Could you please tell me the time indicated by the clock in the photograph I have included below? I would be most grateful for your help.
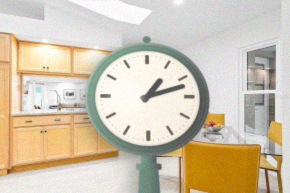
1:12
